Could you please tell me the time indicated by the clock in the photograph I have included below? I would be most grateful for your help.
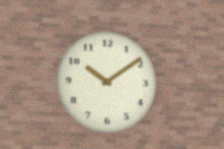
10:09
